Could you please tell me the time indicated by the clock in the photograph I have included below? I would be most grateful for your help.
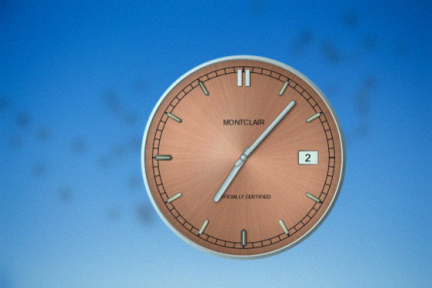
7:07
